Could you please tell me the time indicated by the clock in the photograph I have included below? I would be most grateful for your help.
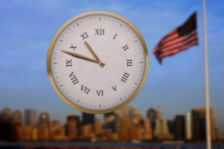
10:48
